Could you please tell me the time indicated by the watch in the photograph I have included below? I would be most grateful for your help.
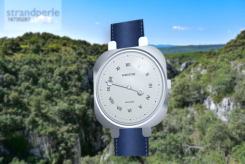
3:48
